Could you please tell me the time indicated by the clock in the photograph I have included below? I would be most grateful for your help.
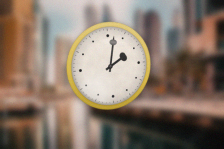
2:02
